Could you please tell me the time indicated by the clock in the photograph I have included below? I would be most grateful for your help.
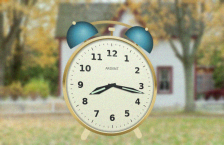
8:17
